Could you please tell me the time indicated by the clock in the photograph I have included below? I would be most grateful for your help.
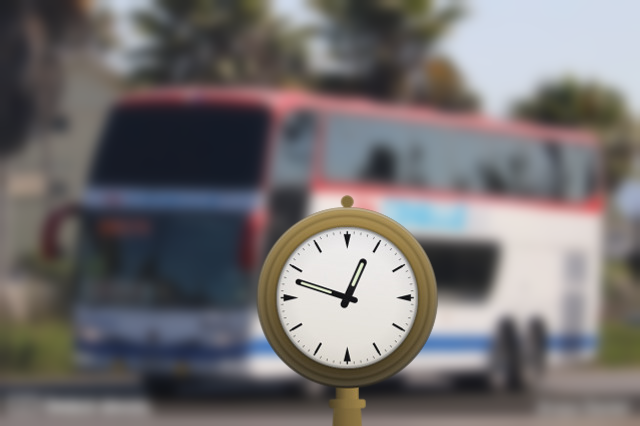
12:48
